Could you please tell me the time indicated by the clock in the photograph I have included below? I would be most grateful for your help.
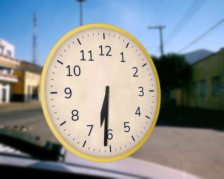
6:31
